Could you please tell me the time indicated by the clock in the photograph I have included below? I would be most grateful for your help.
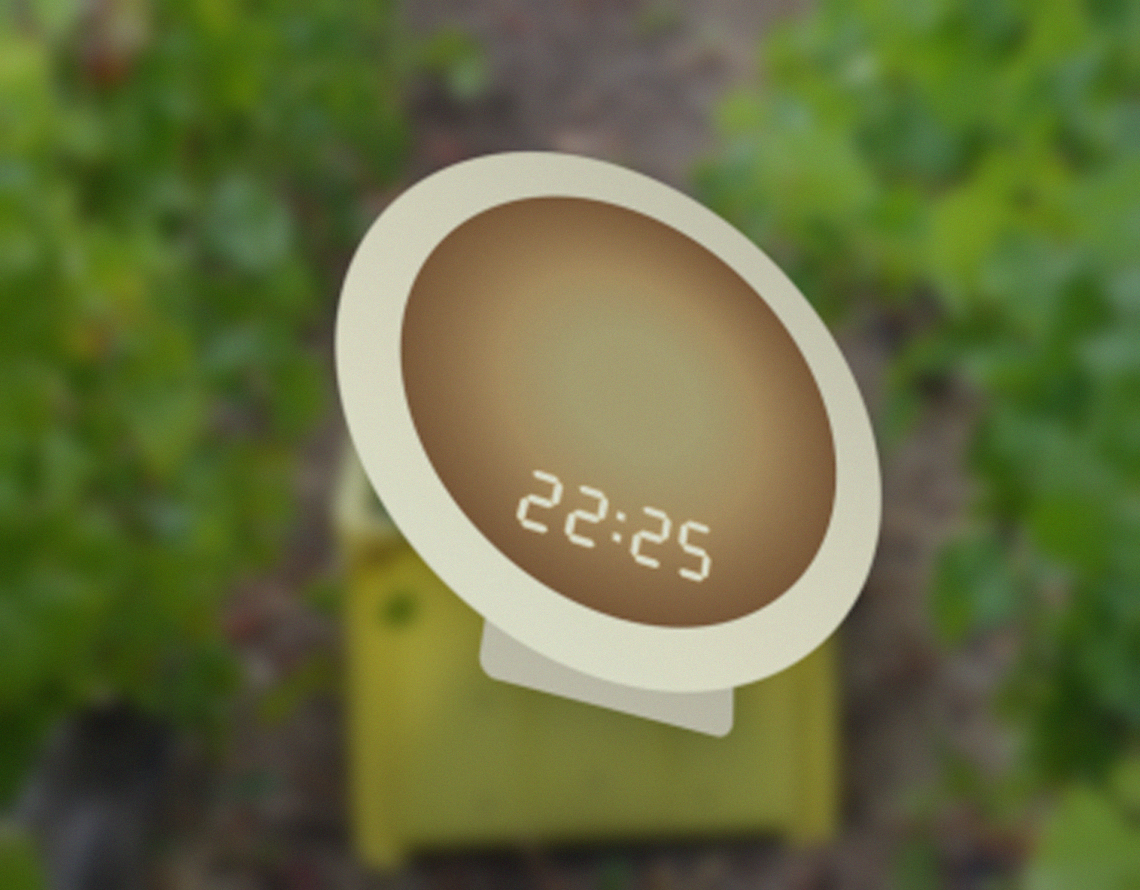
22:25
